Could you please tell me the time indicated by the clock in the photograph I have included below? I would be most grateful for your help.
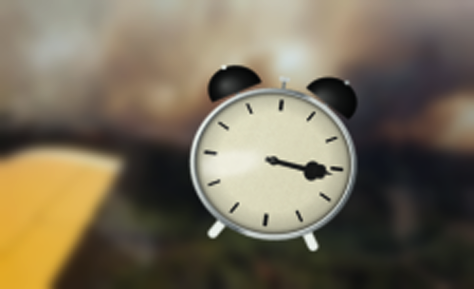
3:16
